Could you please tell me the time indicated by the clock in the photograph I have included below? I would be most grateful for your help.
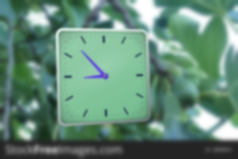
8:53
